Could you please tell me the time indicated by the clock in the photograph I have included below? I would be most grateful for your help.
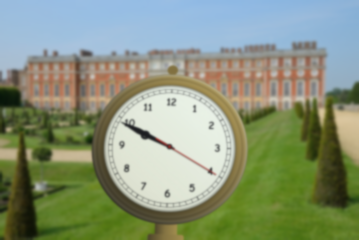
9:49:20
